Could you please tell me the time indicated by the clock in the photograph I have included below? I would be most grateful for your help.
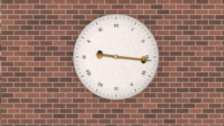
9:16
